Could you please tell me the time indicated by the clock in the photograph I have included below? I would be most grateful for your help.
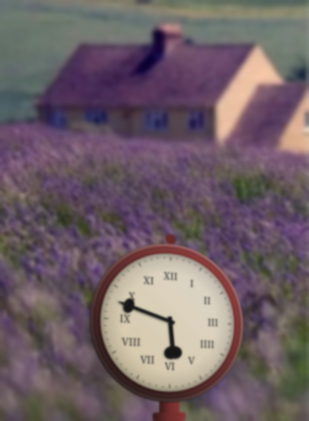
5:48
